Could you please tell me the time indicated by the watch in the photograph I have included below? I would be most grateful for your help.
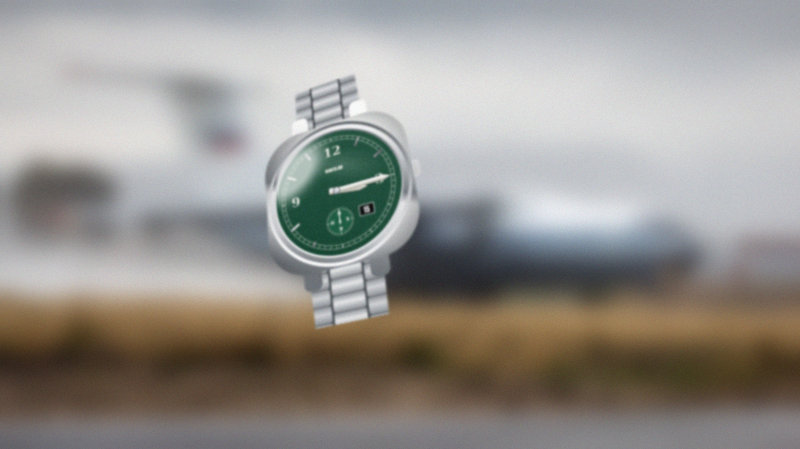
3:15
